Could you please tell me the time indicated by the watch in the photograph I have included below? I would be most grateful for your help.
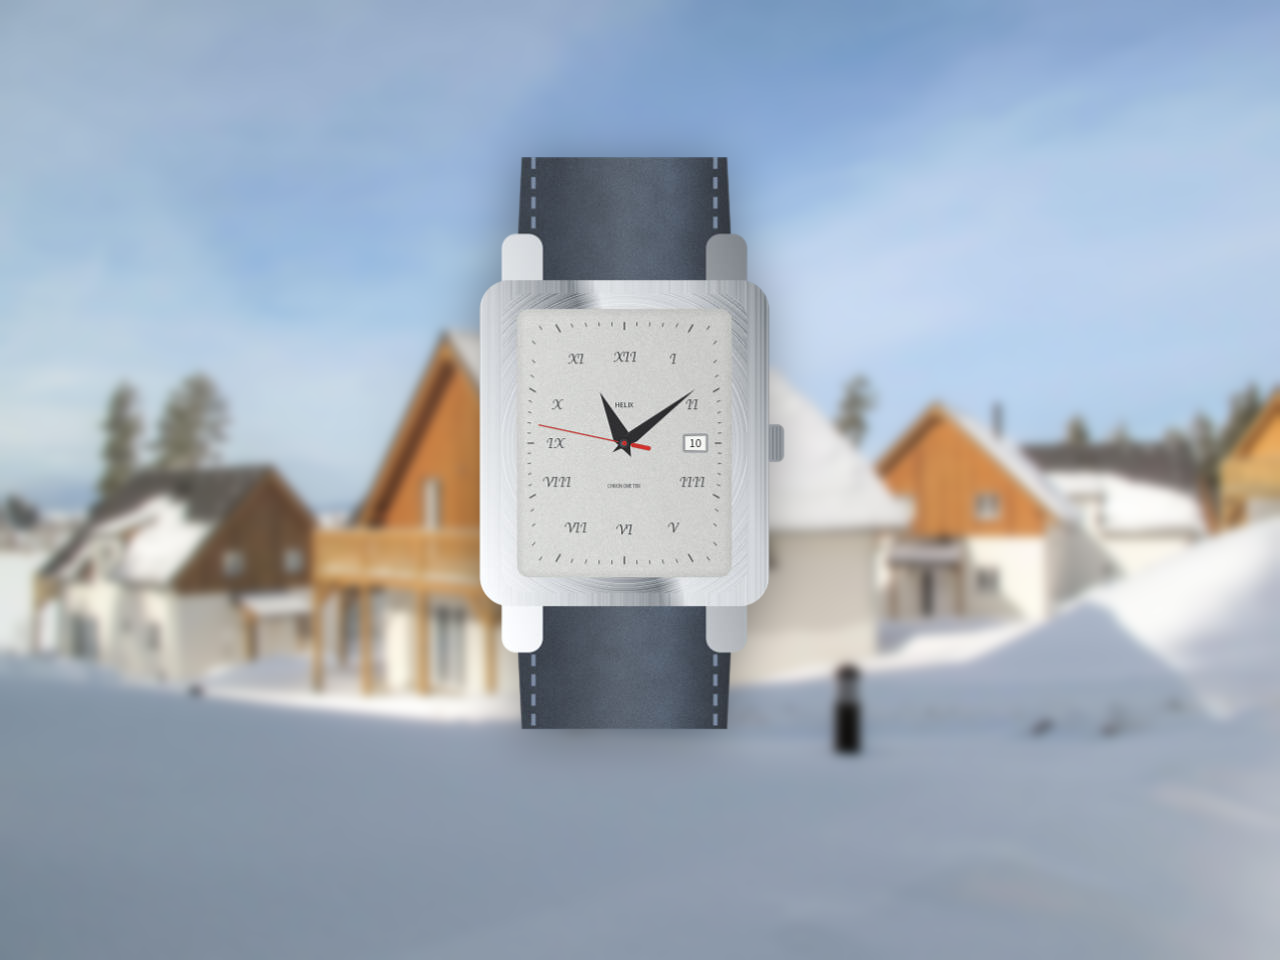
11:08:47
